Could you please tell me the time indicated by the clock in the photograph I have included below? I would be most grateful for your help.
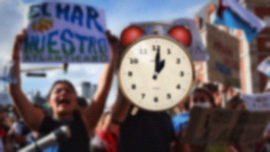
1:01
